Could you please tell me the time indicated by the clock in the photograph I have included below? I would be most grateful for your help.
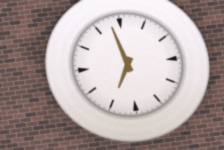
6:58
